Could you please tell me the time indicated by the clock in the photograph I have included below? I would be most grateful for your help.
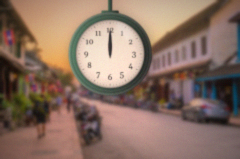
12:00
